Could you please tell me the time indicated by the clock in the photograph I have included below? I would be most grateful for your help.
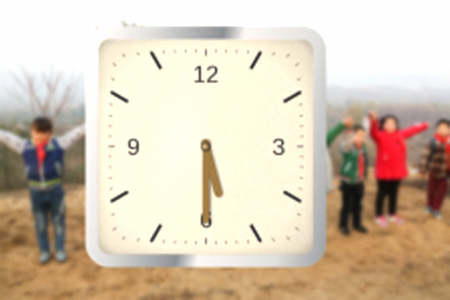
5:30
